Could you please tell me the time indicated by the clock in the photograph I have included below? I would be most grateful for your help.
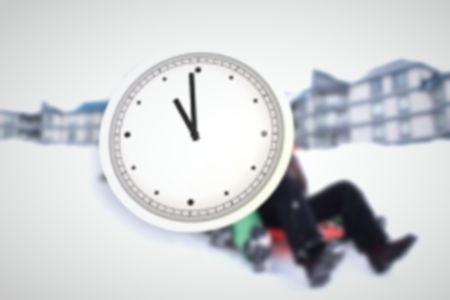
10:59
